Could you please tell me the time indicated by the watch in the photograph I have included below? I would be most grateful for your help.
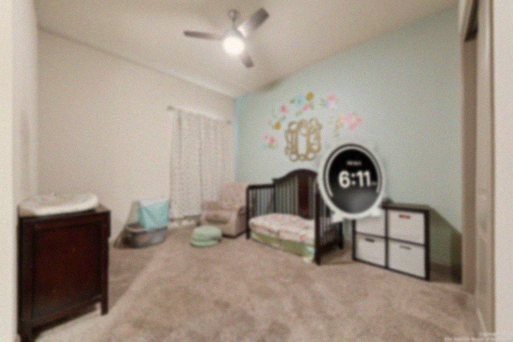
6:11
